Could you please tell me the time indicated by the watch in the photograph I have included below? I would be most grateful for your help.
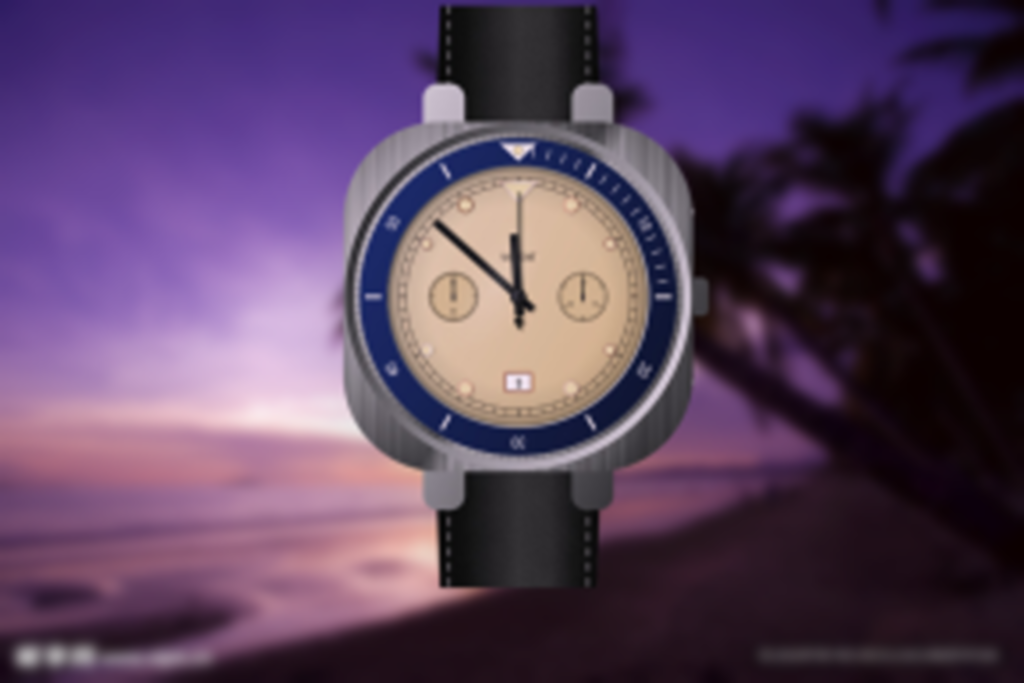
11:52
